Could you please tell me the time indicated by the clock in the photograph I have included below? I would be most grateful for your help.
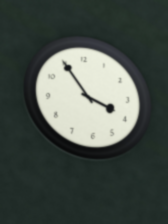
3:55
